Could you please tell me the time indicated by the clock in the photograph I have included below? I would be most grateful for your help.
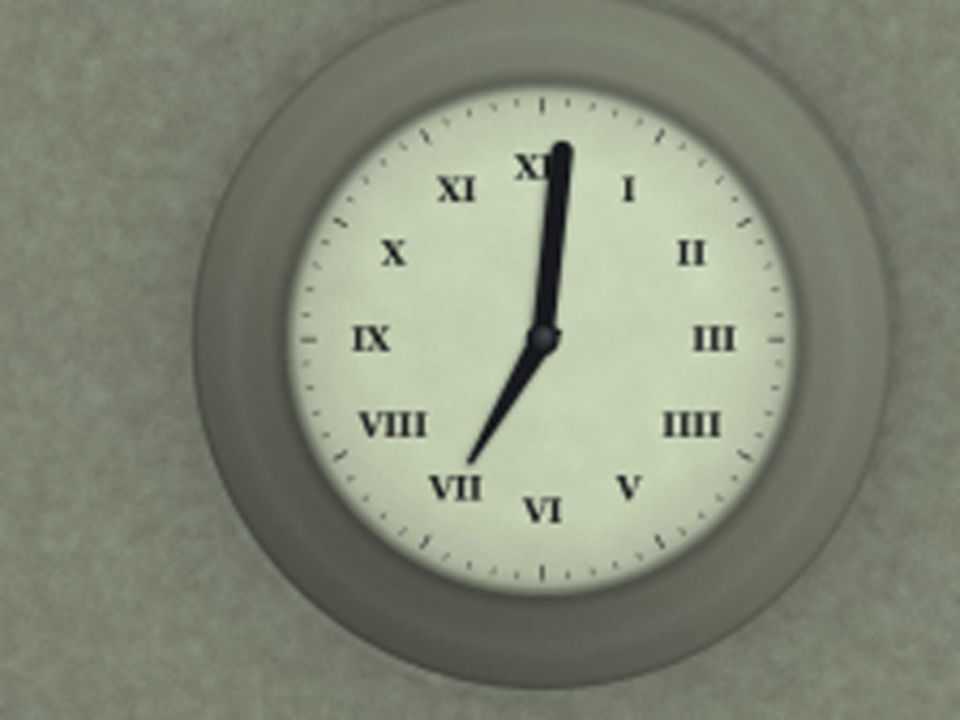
7:01
